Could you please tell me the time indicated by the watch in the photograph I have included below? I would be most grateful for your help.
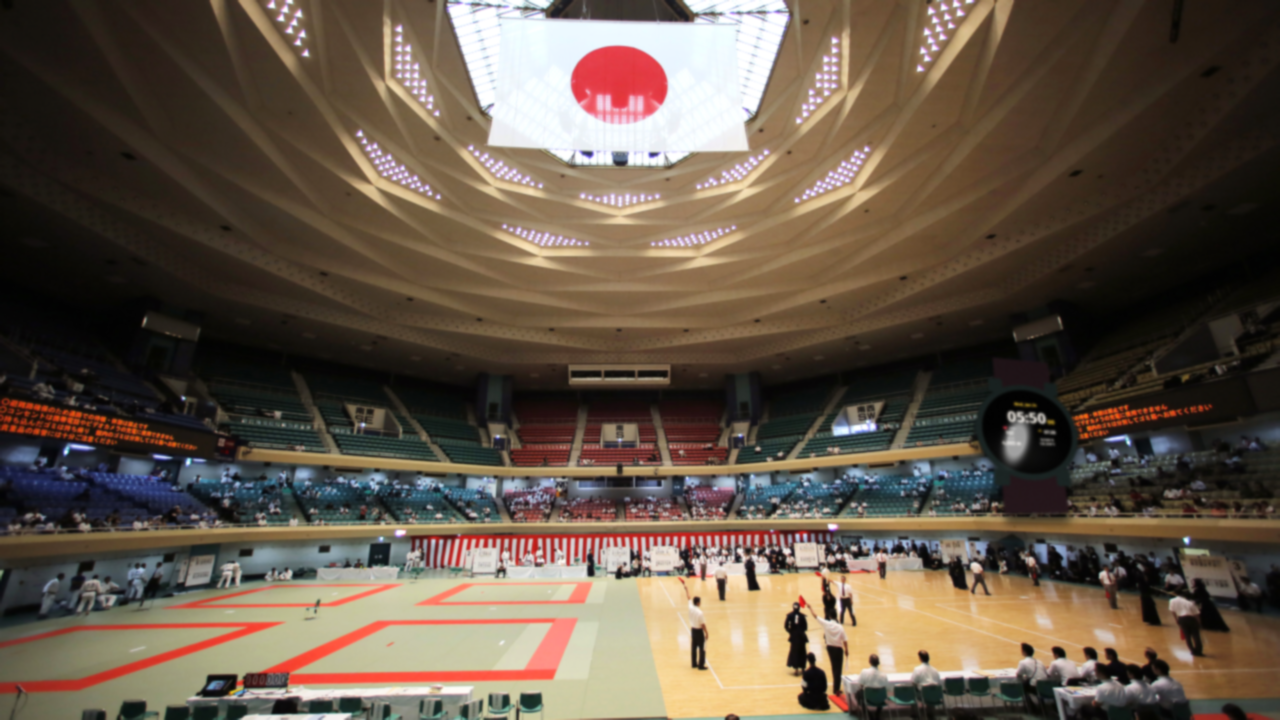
5:50
